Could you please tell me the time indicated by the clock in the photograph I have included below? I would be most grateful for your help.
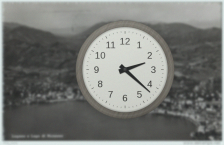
2:22
